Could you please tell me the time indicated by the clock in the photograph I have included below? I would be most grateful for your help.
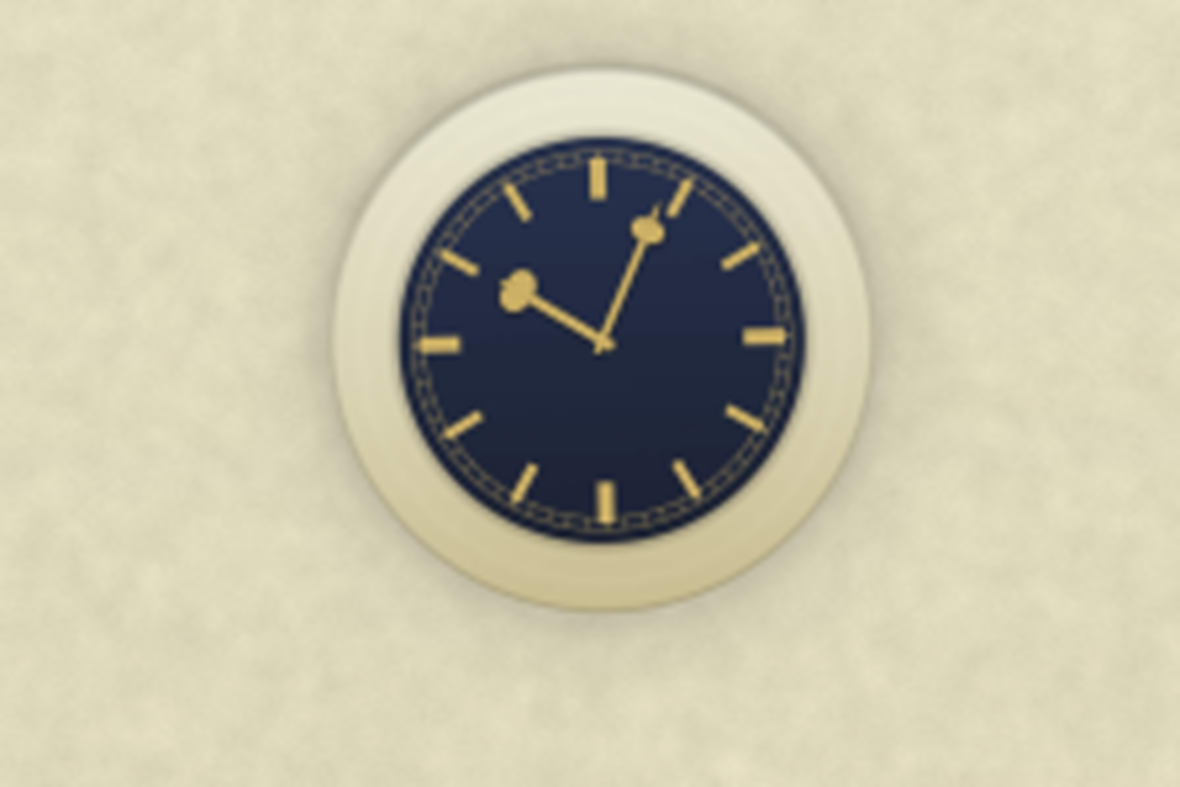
10:04
